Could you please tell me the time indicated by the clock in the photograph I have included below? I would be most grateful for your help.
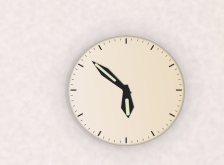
5:52
